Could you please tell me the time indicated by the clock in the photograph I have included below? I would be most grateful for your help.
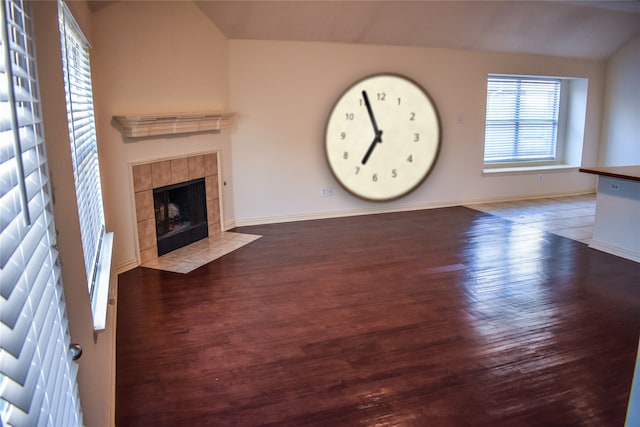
6:56
